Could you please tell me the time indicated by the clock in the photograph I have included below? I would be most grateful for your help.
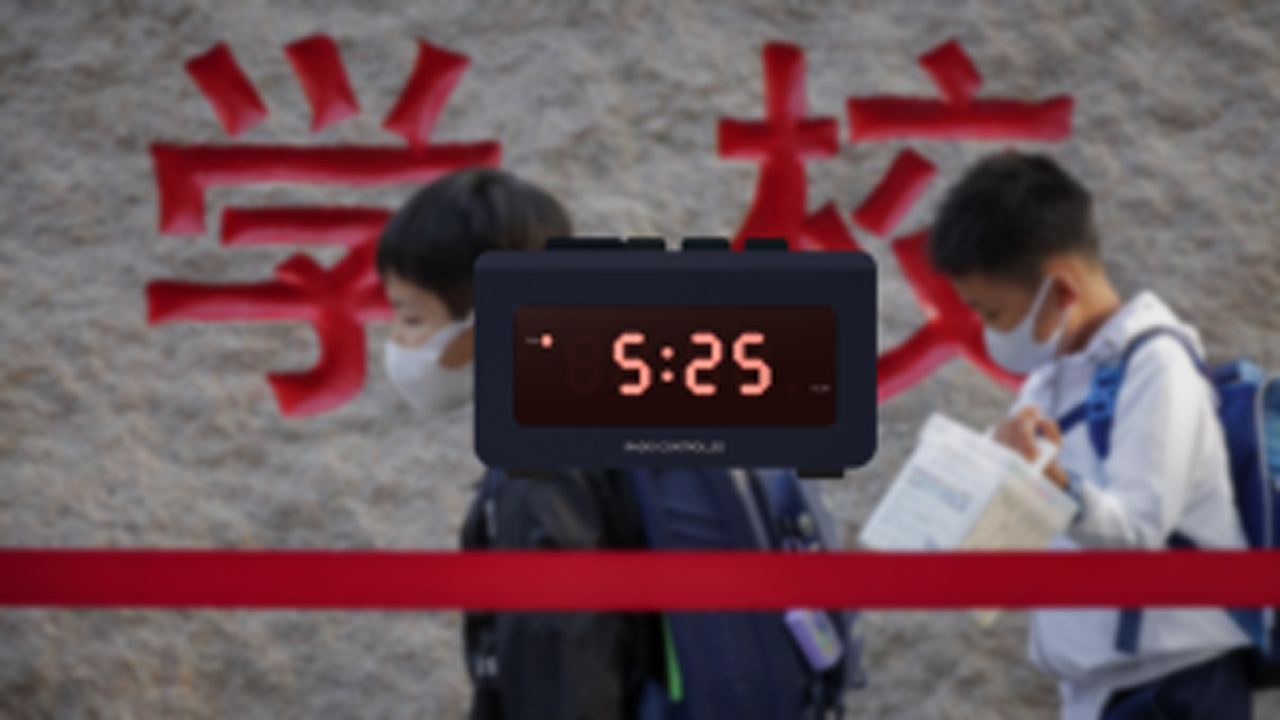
5:25
